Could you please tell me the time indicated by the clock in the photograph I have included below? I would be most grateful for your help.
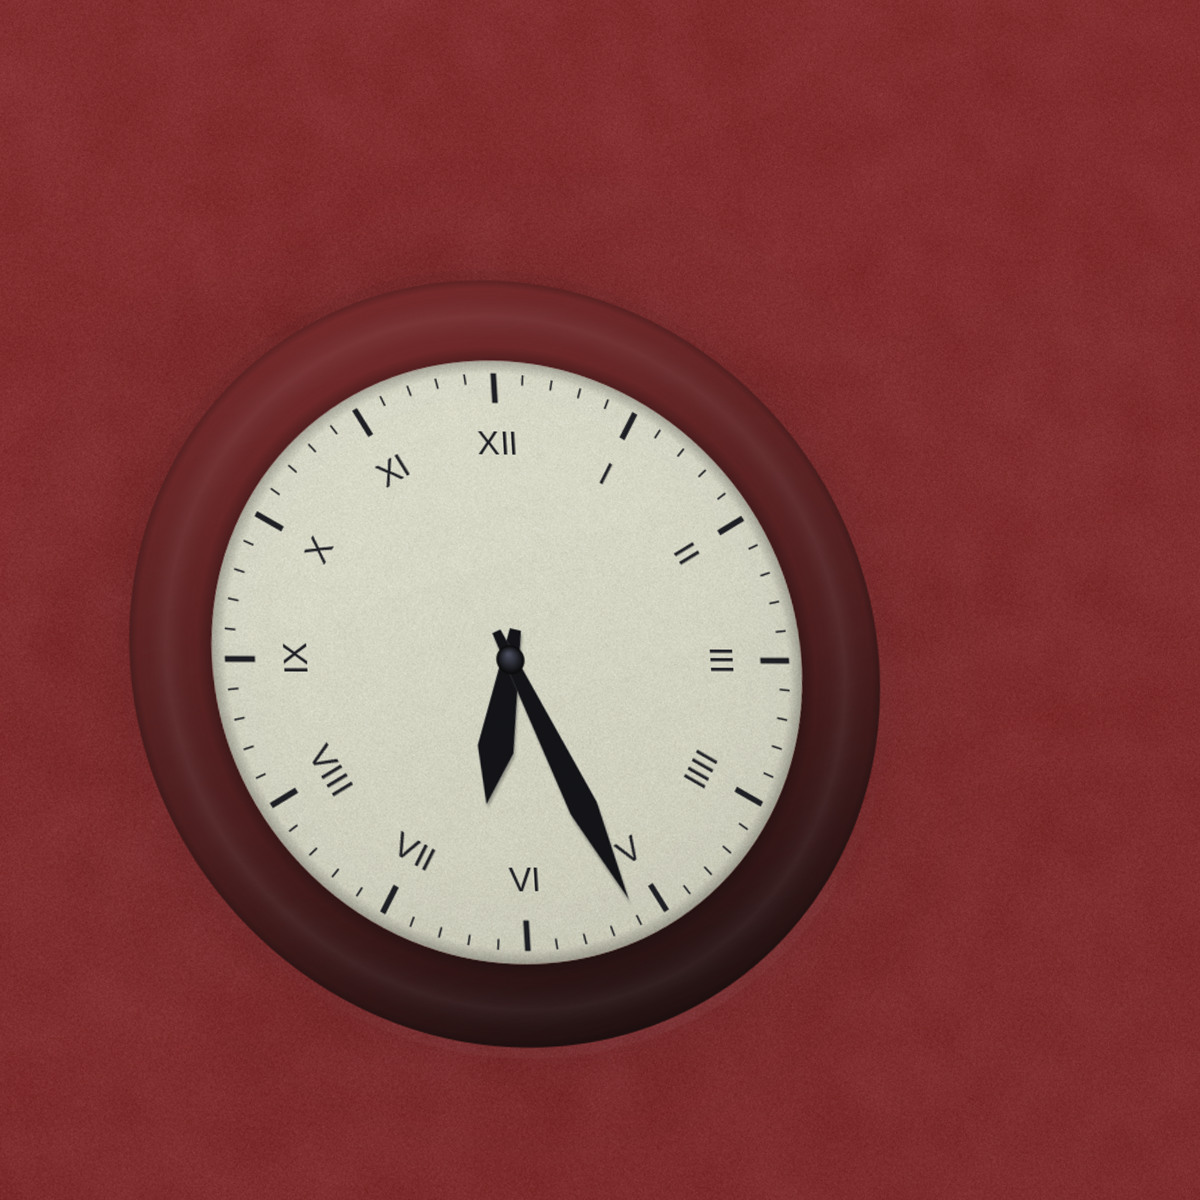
6:26
